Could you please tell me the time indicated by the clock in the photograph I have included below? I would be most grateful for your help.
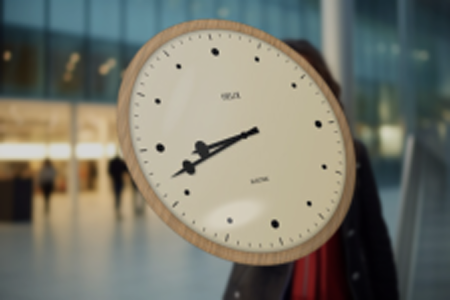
8:42
